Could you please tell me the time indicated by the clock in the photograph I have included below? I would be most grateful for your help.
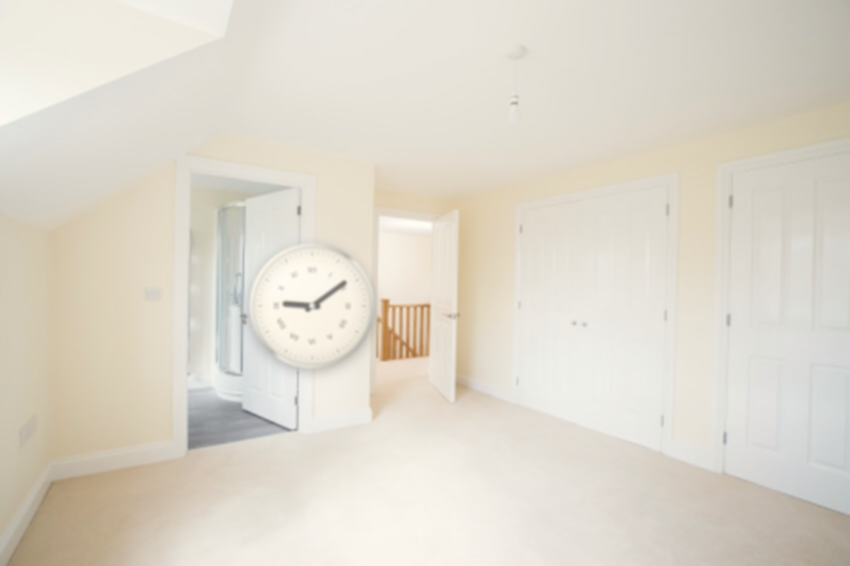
9:09
